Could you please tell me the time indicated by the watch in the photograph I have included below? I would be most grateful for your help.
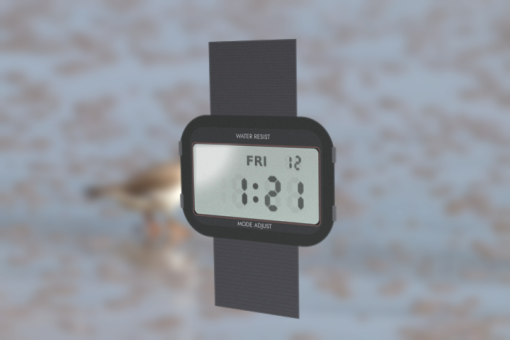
1:21
